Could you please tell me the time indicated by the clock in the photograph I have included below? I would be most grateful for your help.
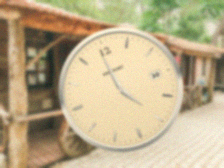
4:59
